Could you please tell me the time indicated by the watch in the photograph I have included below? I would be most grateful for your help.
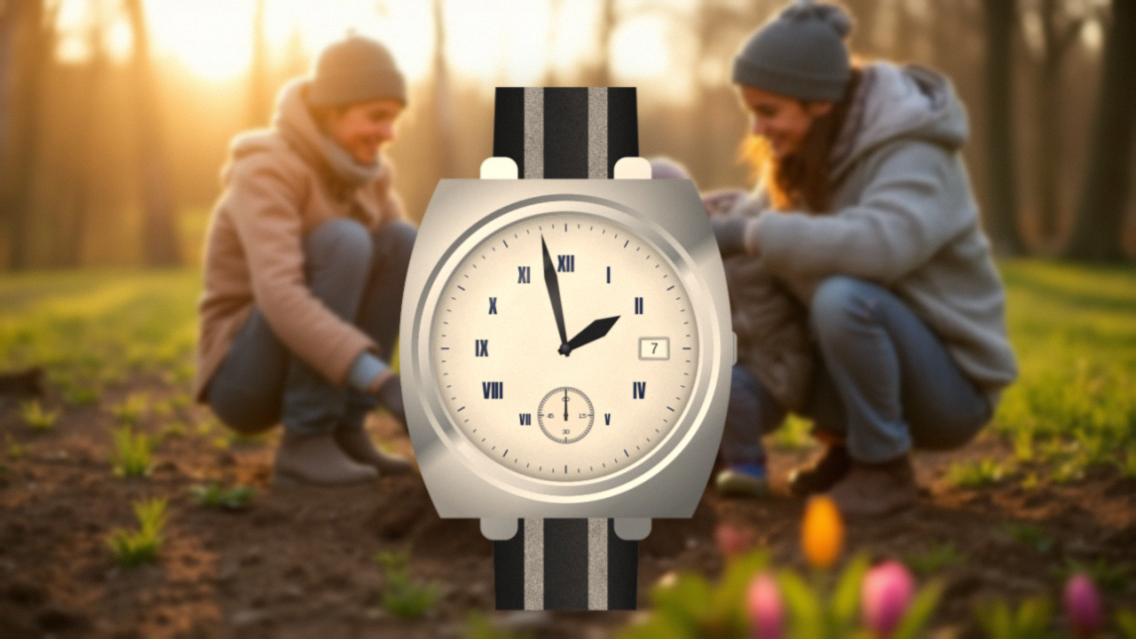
1:58
